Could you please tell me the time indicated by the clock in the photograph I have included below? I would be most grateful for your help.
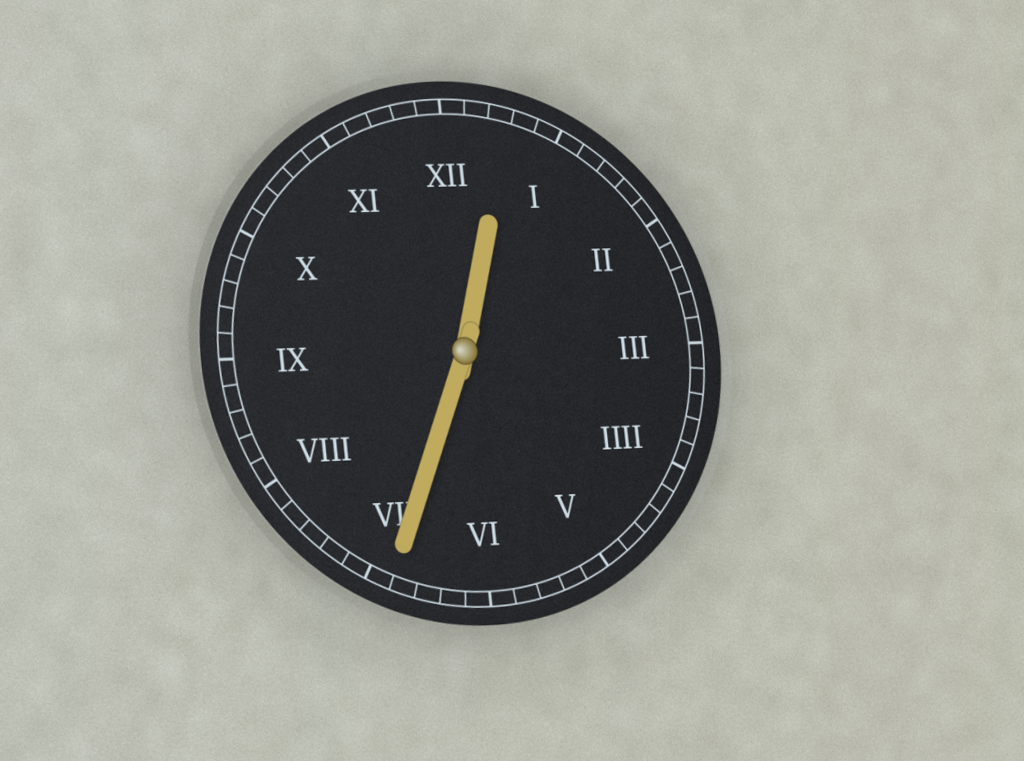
12:34
